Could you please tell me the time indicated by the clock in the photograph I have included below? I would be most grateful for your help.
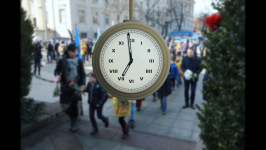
6:59
